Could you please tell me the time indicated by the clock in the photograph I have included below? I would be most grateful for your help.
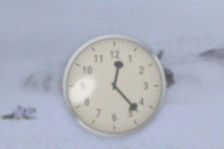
12:23
